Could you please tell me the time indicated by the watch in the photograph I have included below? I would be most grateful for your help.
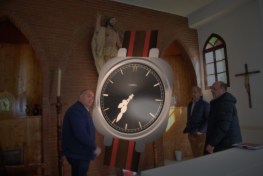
7:34
